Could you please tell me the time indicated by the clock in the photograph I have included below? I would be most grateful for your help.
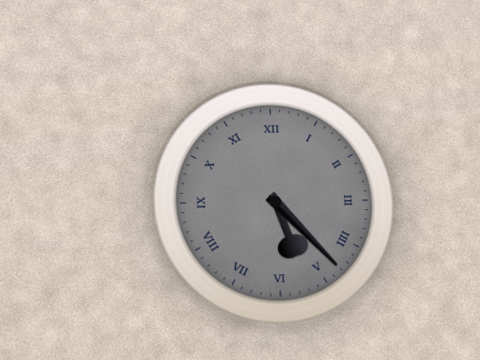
5:23
